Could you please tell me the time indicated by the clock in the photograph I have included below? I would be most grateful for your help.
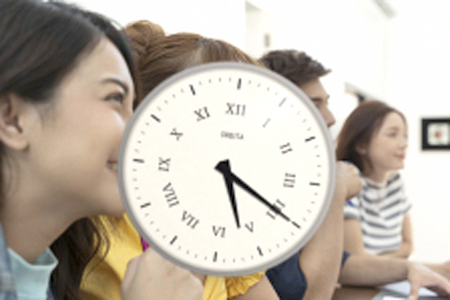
5:20
